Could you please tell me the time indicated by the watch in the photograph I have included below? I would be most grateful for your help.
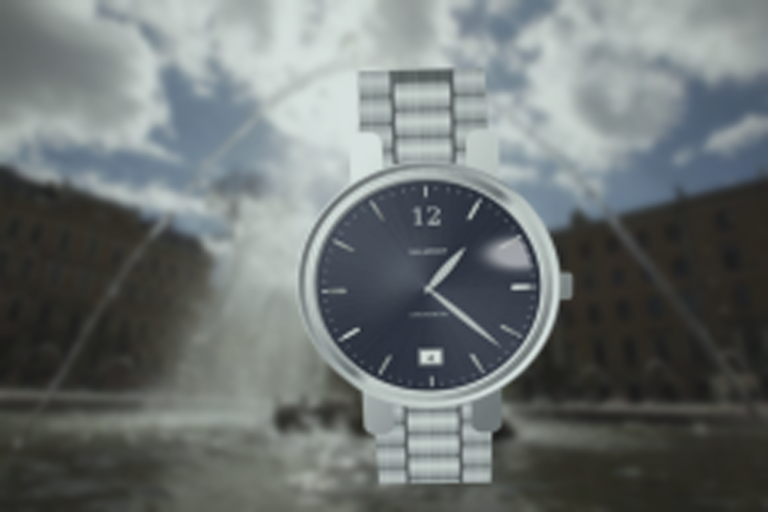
1:22
